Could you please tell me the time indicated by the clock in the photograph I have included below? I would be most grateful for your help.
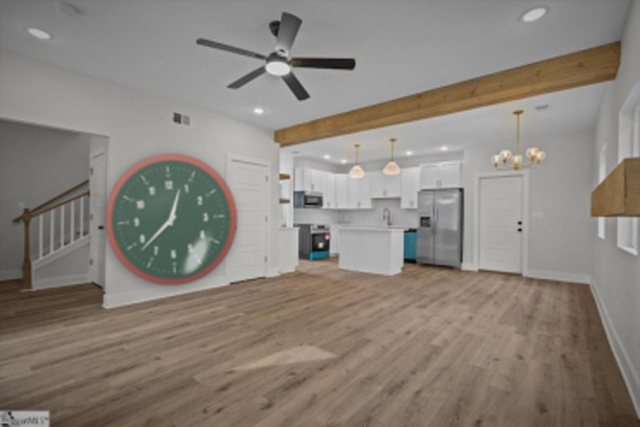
12:38
